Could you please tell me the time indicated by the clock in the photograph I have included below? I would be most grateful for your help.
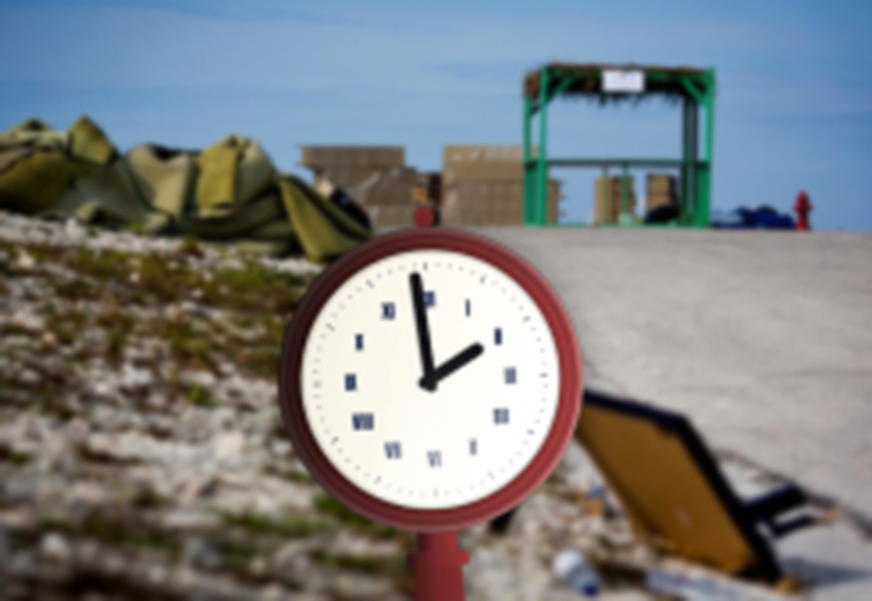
1:59
